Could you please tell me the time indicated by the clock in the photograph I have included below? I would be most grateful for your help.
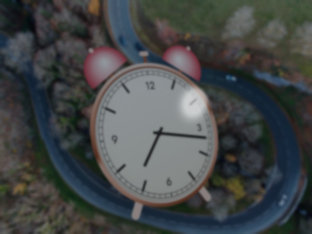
7:17
